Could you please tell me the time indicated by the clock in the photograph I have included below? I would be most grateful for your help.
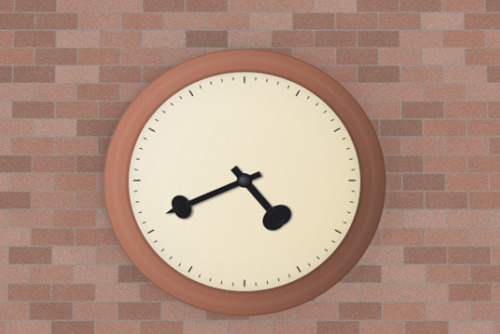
4:41
